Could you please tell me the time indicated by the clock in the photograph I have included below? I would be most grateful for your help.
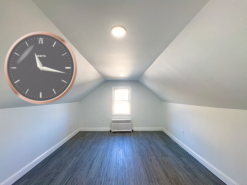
11:17
